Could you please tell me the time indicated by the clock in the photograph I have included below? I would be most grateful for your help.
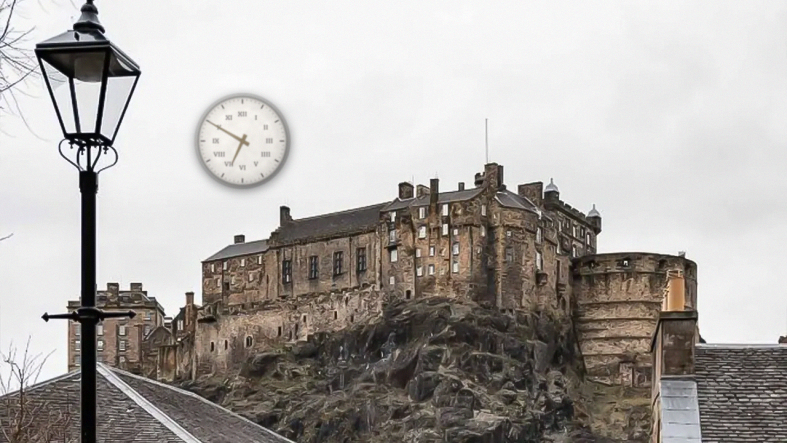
6:50
